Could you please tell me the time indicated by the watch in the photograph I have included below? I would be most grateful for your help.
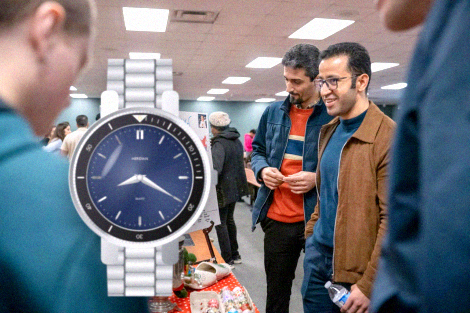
8:20
